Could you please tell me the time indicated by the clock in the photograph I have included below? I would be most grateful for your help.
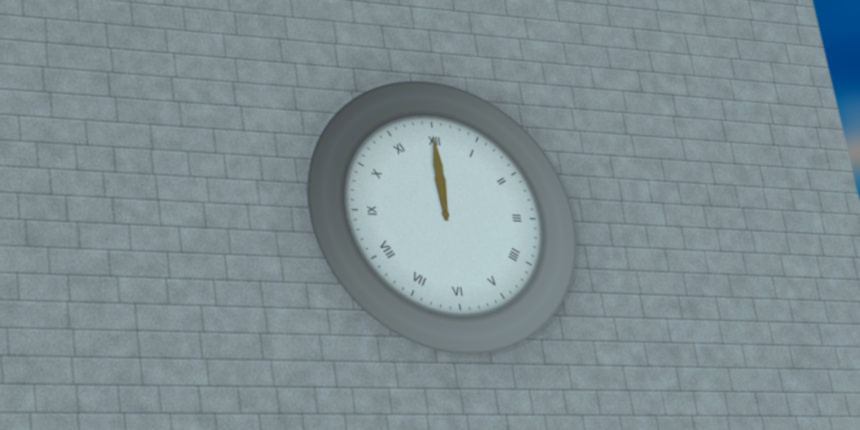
12:00
